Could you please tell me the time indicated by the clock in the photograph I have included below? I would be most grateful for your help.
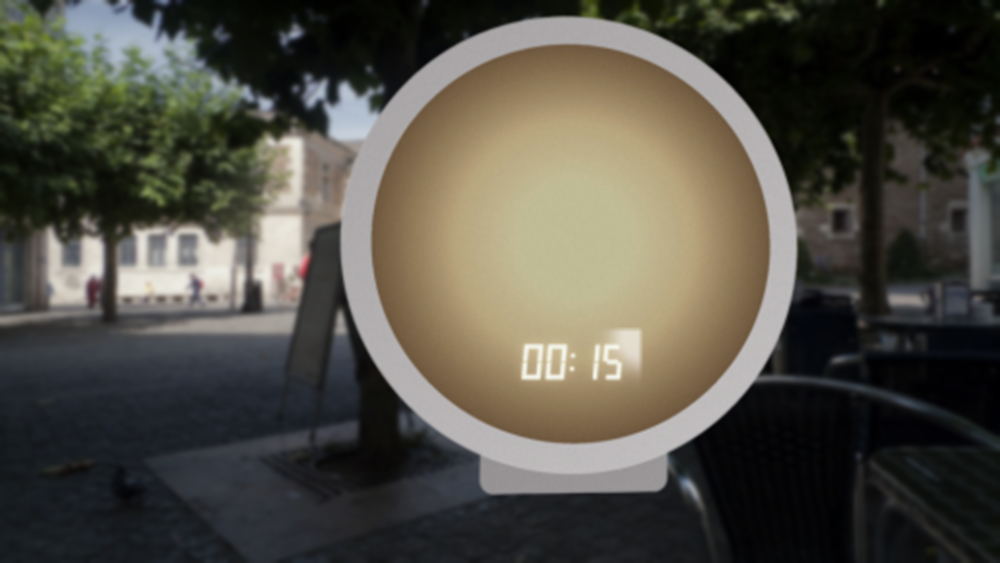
0:15
